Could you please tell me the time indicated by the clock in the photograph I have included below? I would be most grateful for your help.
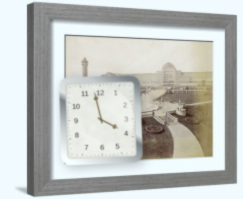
3:58
